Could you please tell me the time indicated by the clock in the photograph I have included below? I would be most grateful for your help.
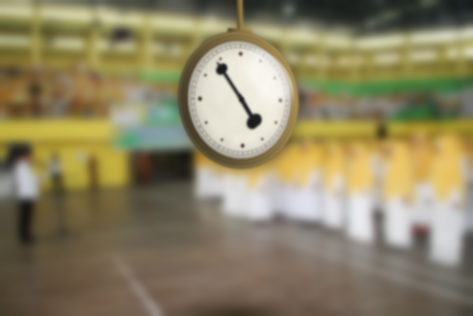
4:54
